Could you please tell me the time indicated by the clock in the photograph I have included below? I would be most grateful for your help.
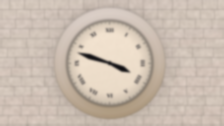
3:48
